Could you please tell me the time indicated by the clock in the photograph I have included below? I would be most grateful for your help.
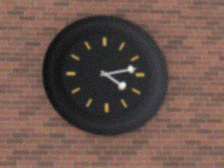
4:13
